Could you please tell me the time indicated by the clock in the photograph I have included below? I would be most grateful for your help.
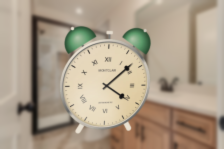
4:08
